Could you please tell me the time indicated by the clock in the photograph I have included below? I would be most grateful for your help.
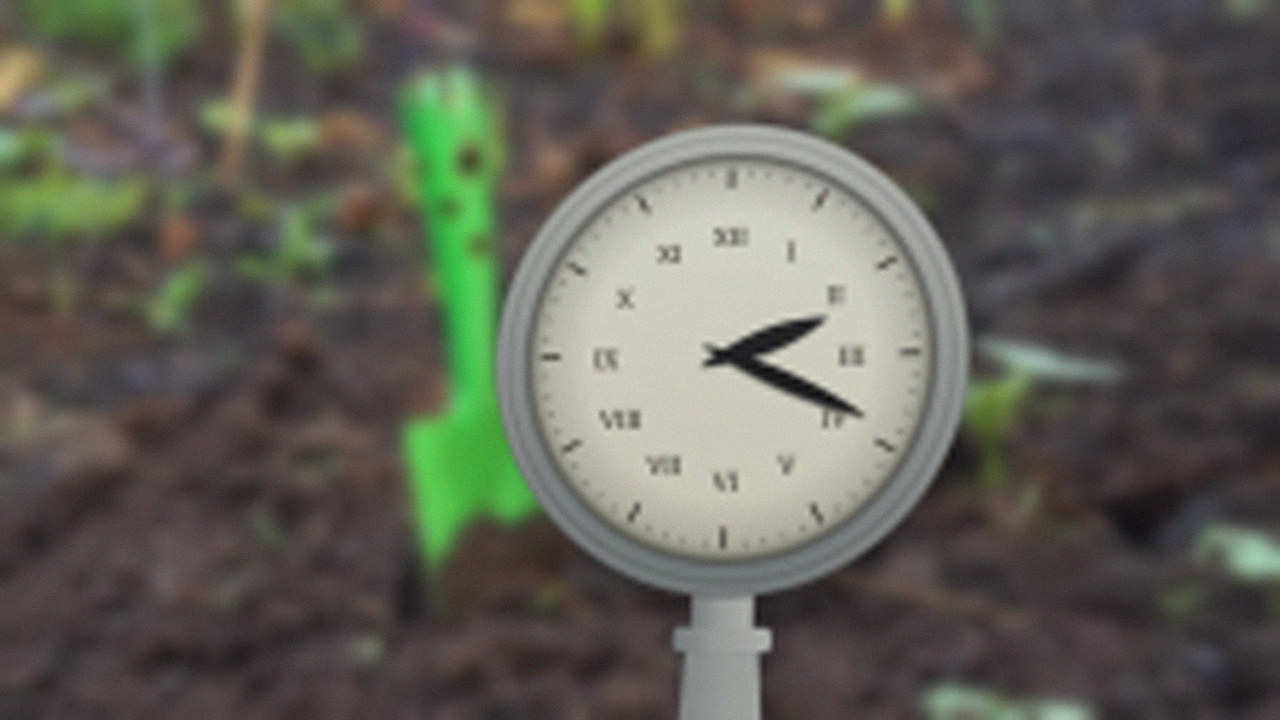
2:19
